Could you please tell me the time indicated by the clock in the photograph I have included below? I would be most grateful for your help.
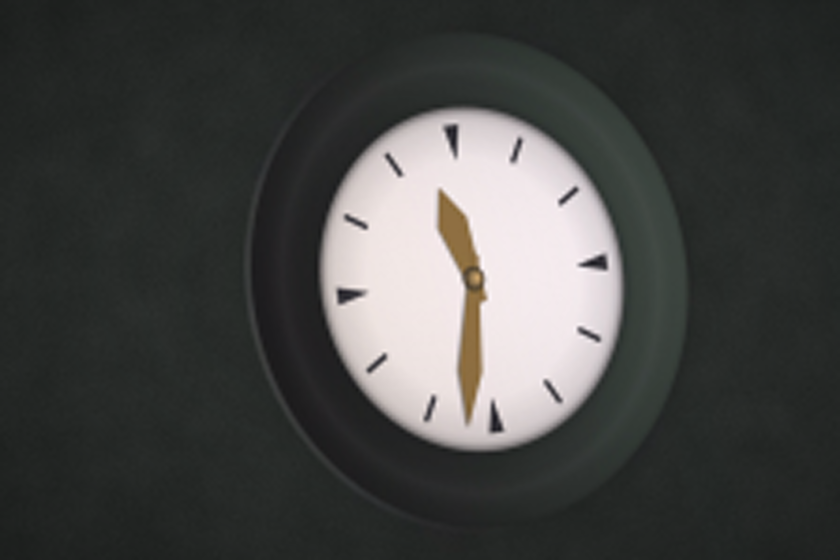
11:32
